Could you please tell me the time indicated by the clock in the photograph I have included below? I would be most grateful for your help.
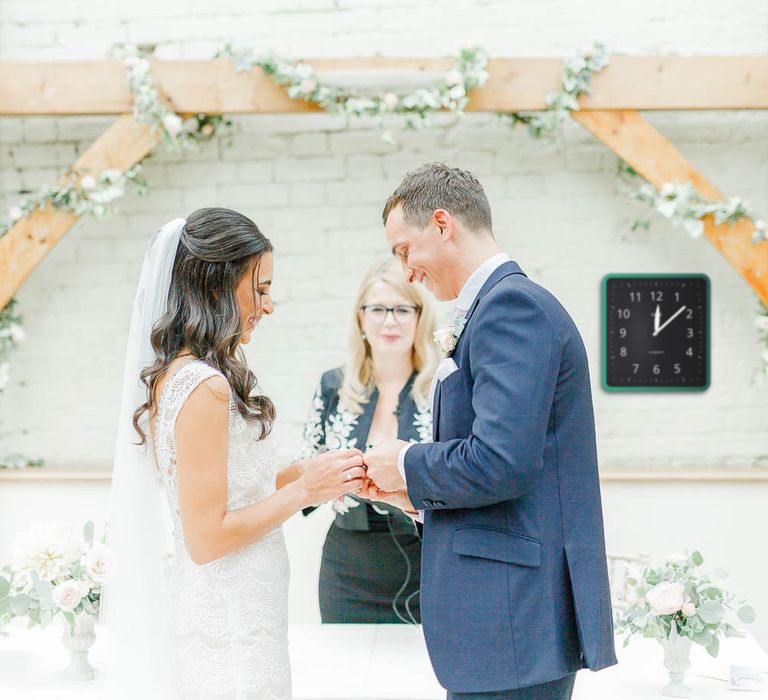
12:08
